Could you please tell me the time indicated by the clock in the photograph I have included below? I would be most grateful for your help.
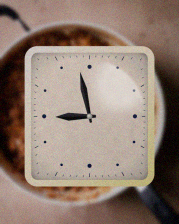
8:58
